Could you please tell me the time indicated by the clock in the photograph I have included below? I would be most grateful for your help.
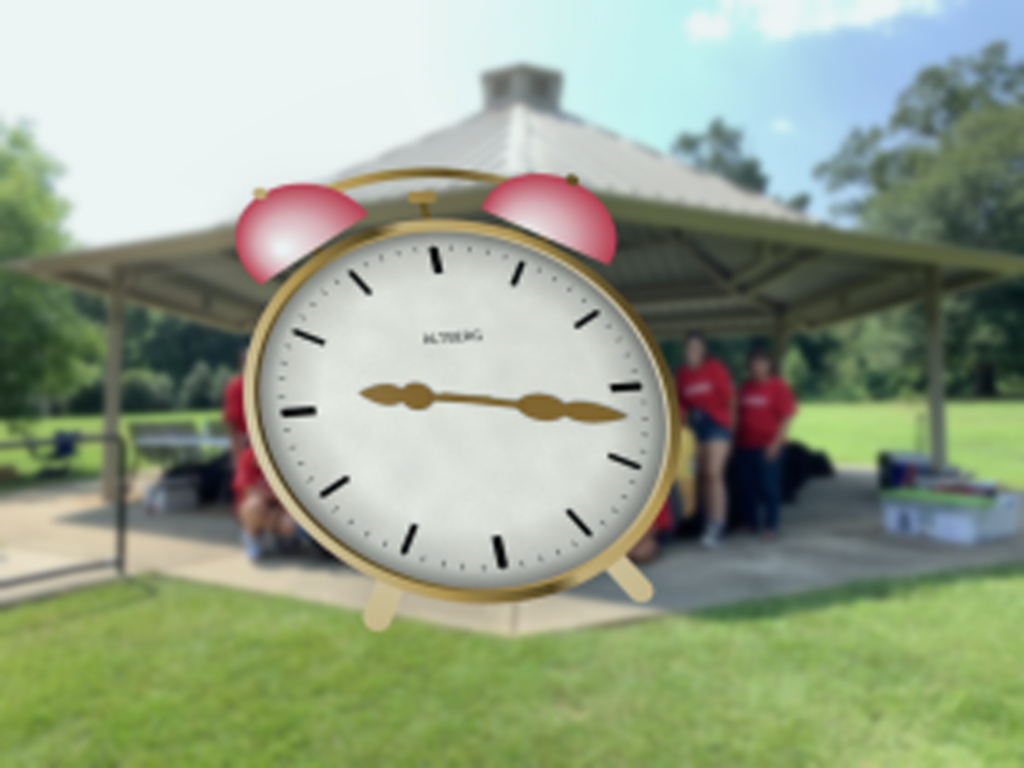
9:17
